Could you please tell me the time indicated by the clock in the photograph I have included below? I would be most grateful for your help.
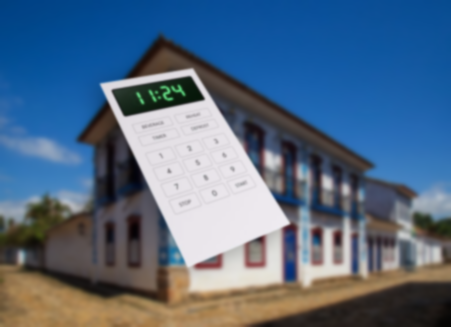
11:24
